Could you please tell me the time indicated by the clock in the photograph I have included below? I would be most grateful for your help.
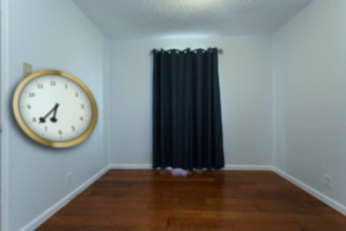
6:38
